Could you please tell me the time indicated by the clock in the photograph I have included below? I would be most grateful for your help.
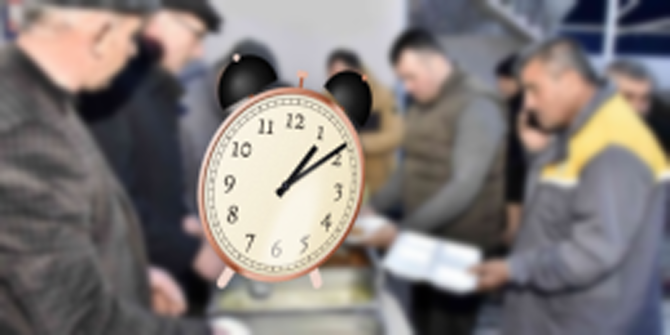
1:09
